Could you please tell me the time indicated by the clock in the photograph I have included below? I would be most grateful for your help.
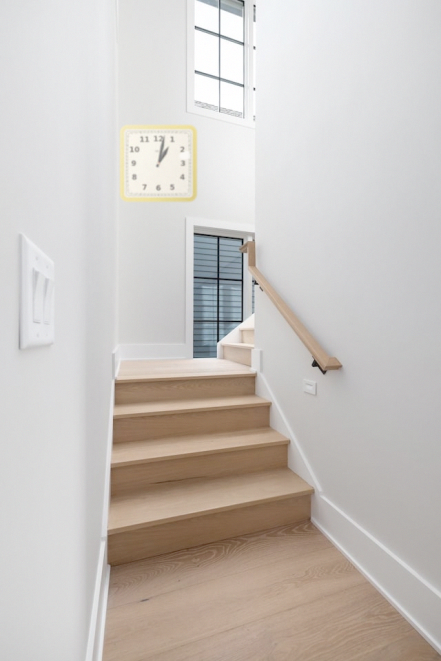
1:02
